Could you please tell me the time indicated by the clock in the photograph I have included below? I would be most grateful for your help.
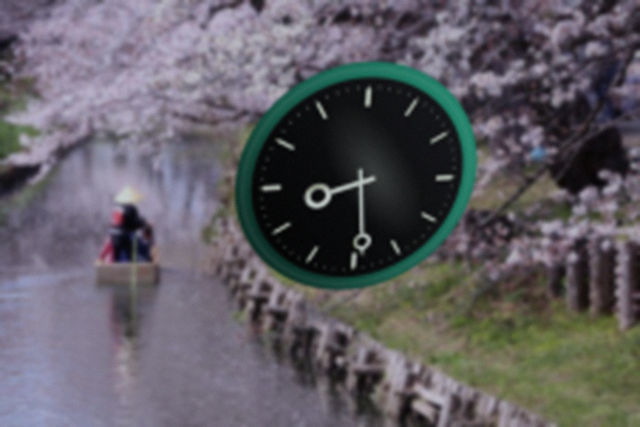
8:29
